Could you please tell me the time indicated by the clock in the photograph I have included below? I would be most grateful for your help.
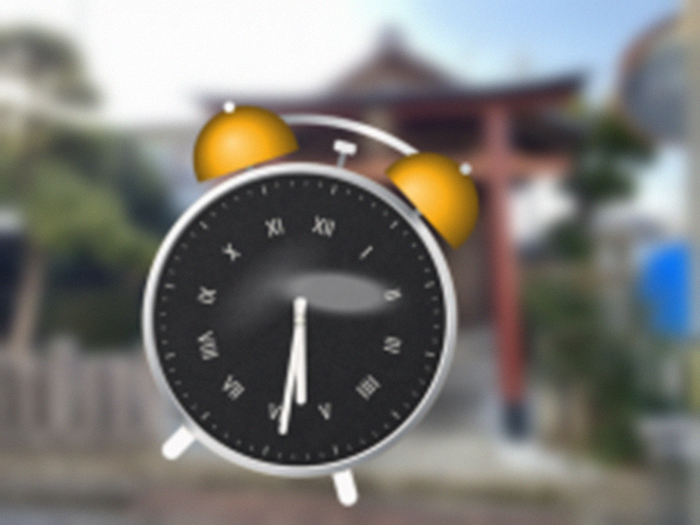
5:29
